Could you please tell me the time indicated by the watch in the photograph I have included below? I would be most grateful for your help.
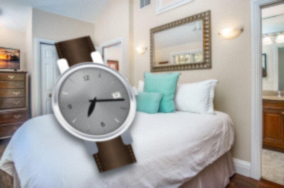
7:17
